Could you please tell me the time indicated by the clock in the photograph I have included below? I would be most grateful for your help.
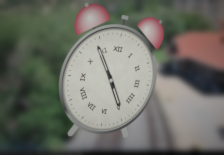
4:54
